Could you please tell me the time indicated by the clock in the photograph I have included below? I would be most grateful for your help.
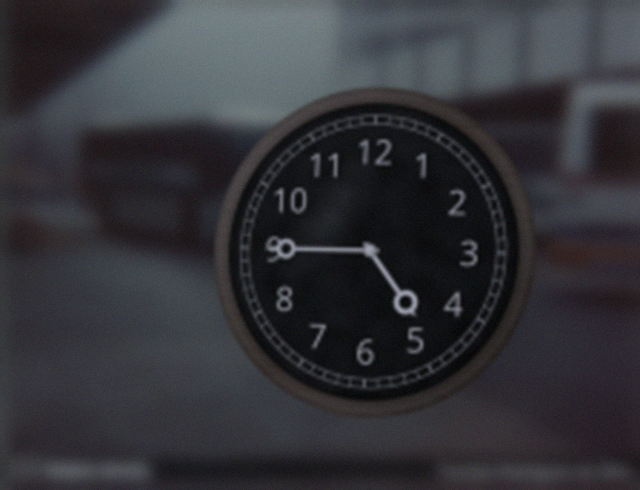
4:45
